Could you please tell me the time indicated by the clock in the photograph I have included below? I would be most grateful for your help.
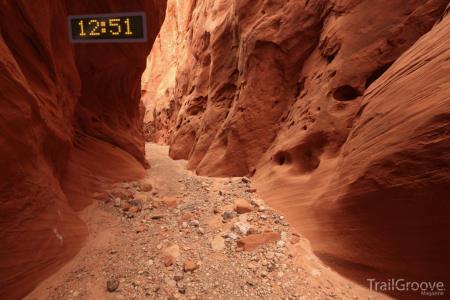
12:51
